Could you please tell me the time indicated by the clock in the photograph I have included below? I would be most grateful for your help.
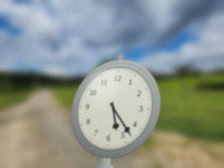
5:23
